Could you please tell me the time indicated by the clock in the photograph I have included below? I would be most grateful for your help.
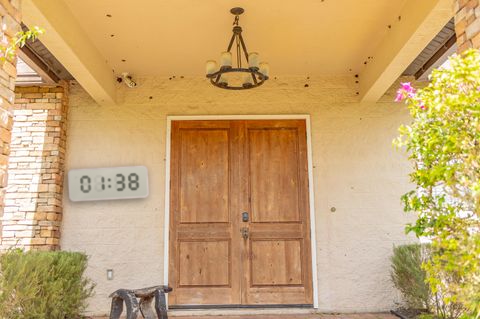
1:38
